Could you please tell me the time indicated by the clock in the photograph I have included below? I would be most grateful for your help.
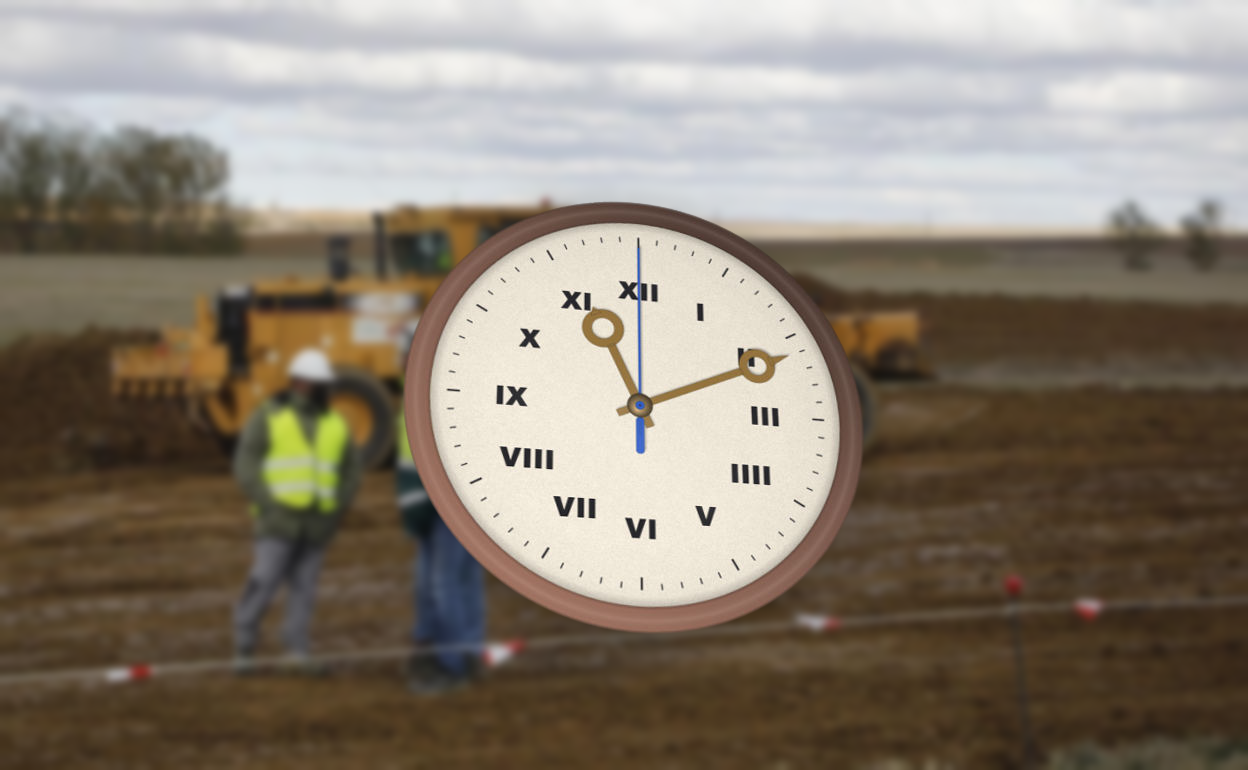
11:11:00
